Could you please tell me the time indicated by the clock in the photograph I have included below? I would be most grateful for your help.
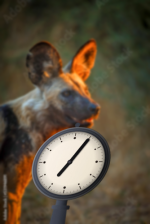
7:05
